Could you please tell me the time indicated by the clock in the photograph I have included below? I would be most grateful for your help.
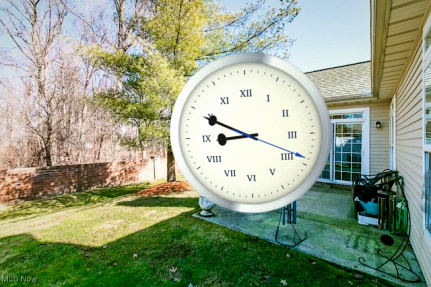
8:49:19
